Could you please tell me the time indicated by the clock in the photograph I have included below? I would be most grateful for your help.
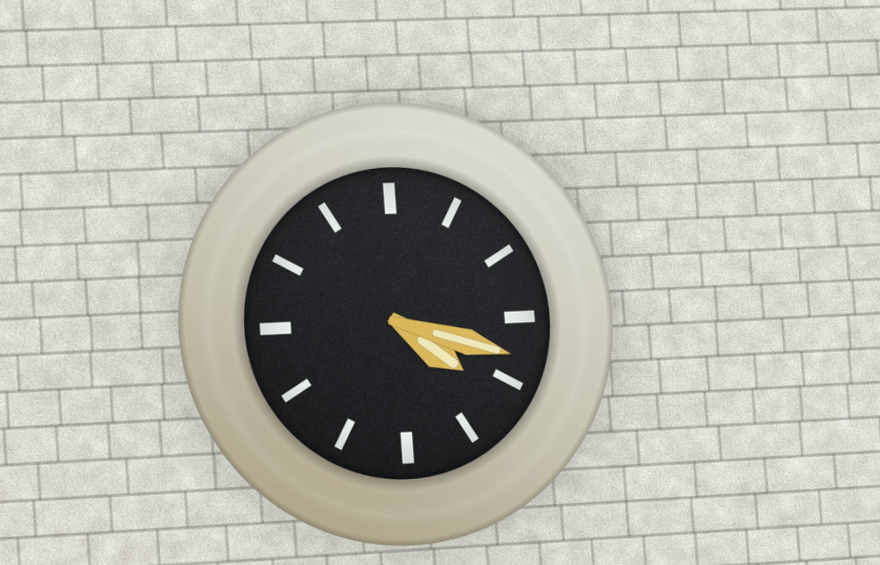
4:18
